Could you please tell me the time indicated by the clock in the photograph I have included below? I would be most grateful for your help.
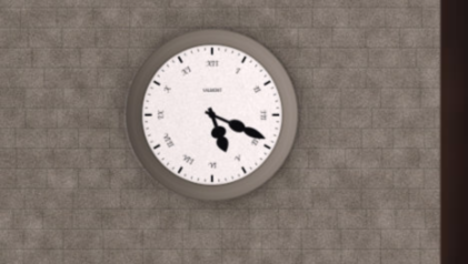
5:19
